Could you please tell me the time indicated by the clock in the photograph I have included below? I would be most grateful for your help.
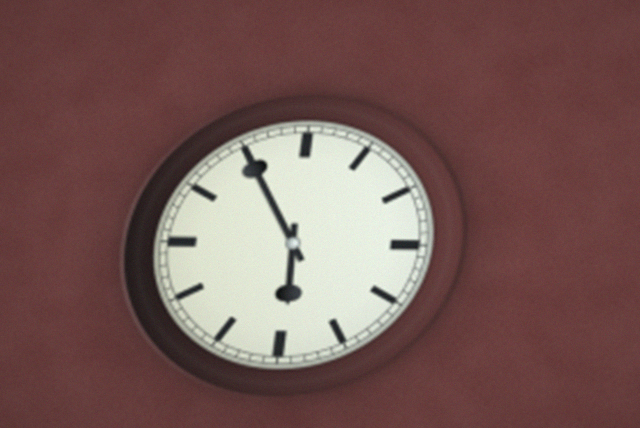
5:55
